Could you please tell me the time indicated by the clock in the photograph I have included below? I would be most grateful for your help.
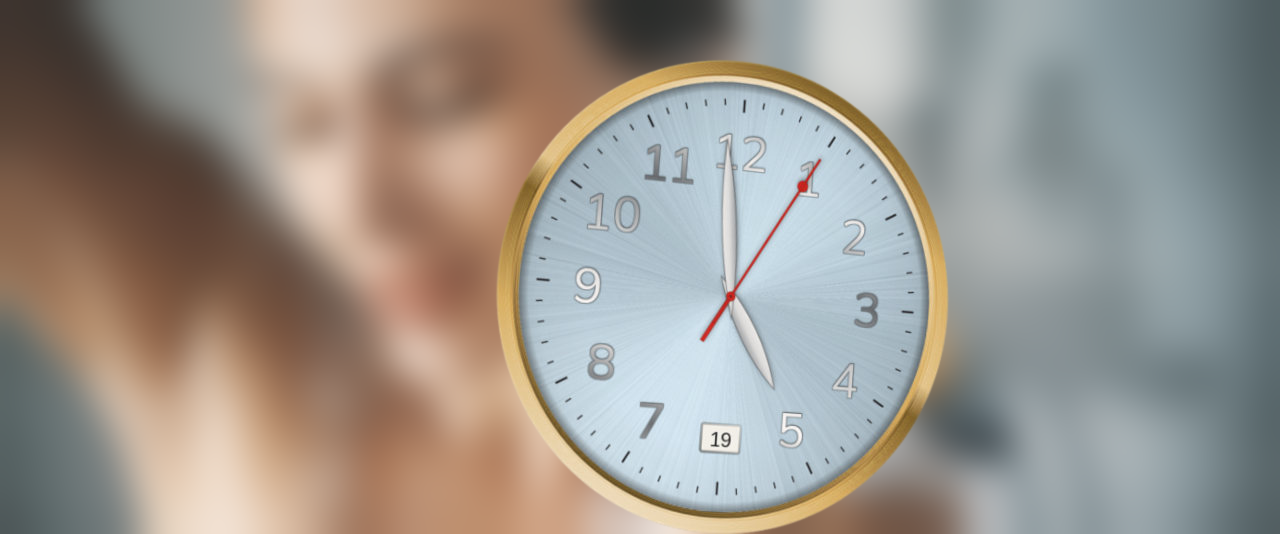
4:59:05
